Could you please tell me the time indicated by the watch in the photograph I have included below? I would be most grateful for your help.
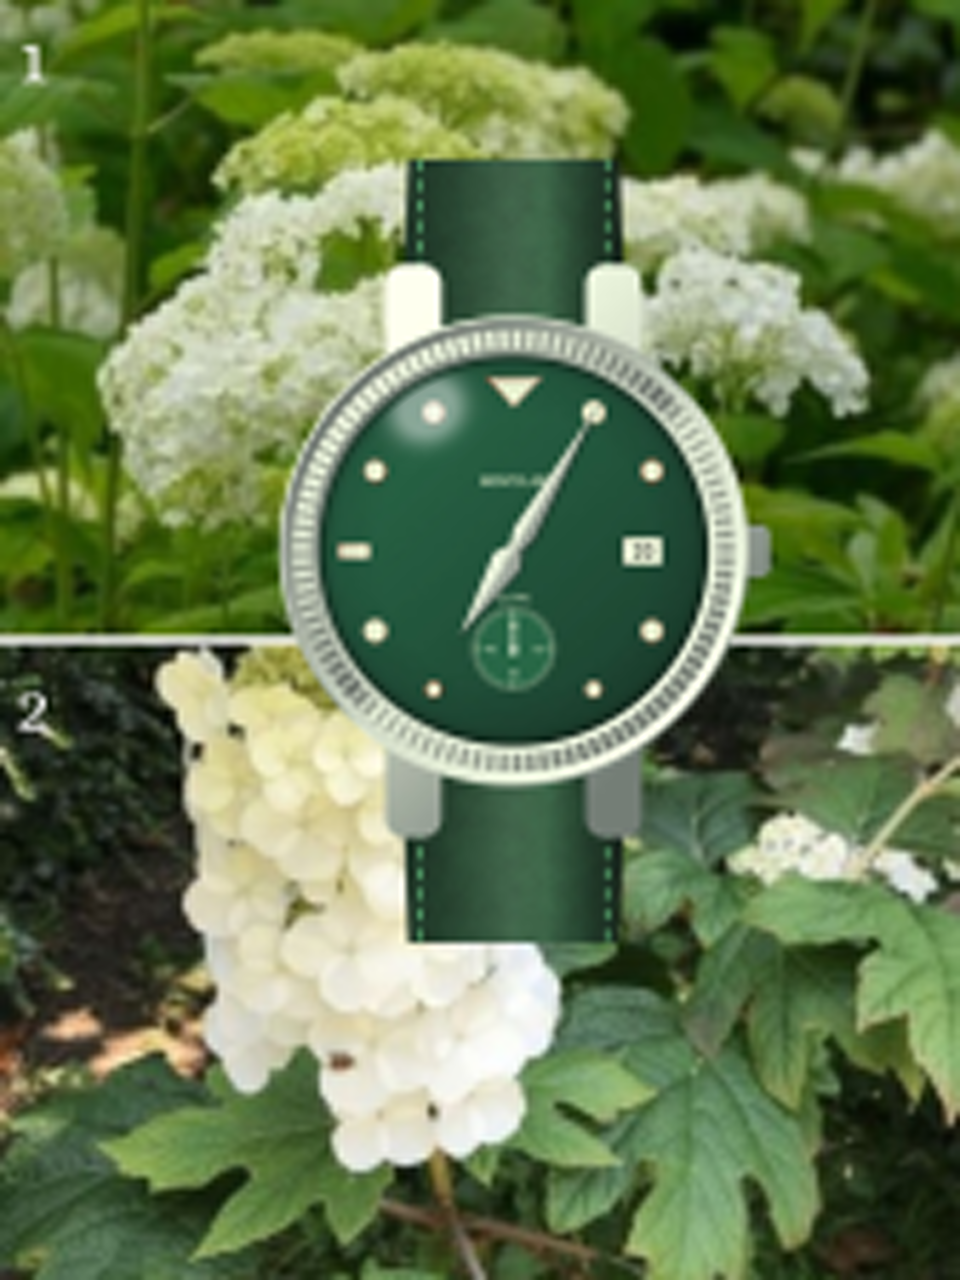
7:05
